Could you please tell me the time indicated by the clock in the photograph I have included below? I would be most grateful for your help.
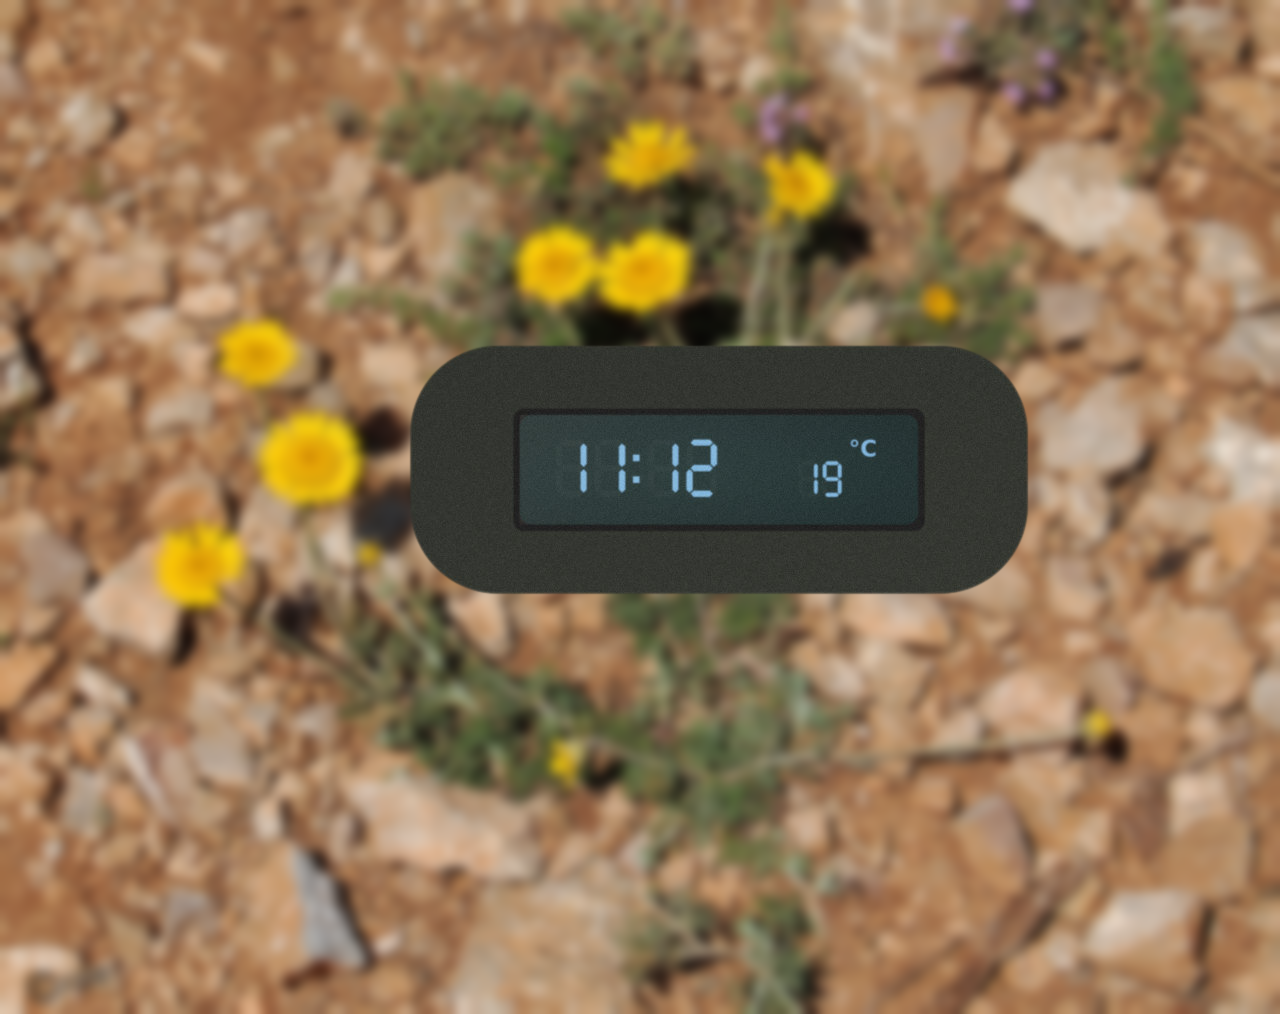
11:12
